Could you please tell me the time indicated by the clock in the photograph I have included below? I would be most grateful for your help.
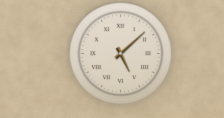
5:08
